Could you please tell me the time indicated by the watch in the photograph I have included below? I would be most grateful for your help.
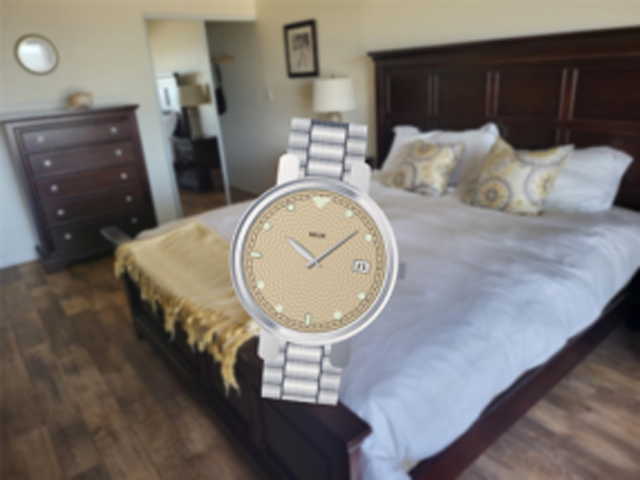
10:08
